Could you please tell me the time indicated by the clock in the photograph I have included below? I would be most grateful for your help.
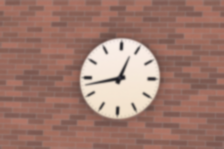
12:43
